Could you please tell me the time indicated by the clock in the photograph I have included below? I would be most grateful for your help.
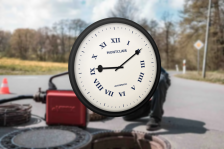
9:10
